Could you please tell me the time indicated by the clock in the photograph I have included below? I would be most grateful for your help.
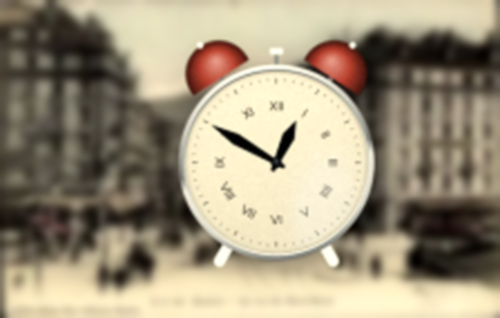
12:50
